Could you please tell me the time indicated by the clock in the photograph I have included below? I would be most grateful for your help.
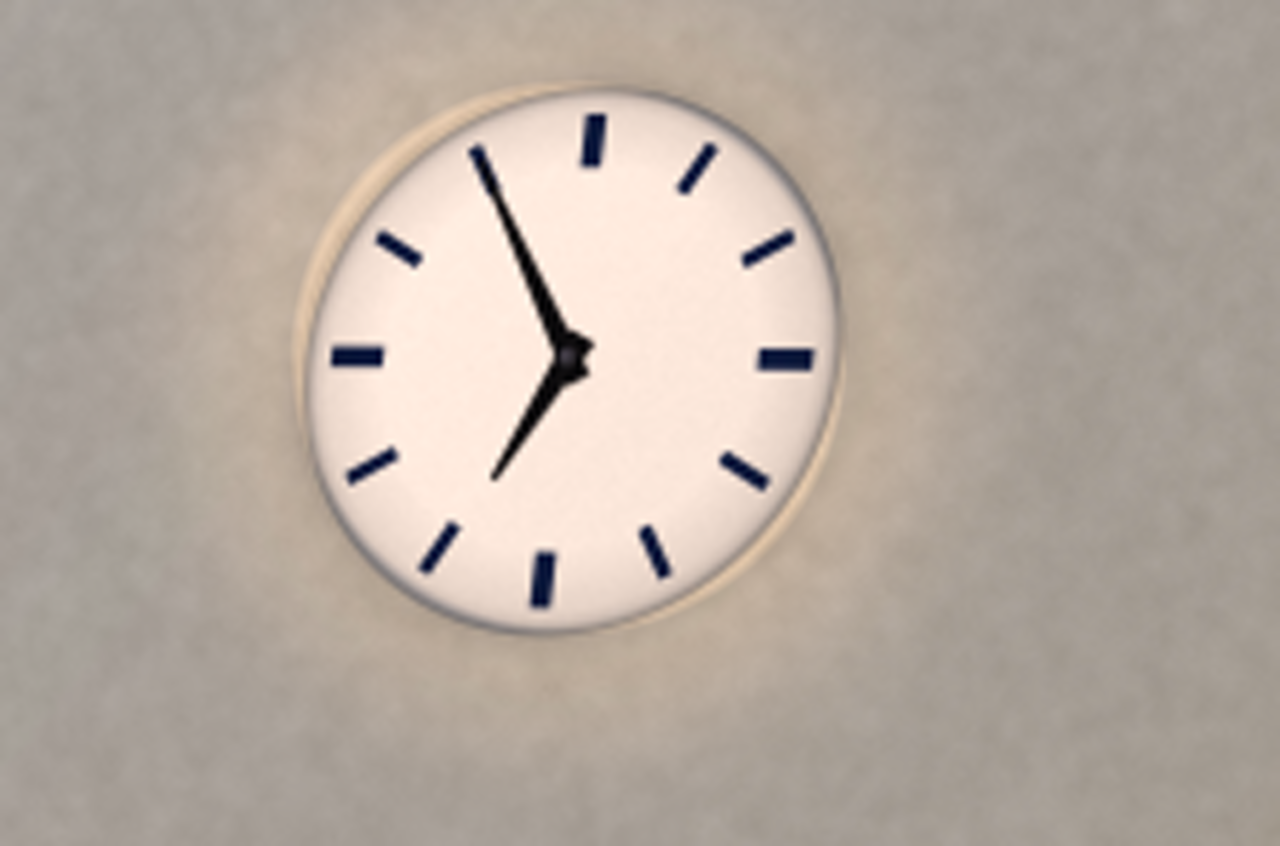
6:55
